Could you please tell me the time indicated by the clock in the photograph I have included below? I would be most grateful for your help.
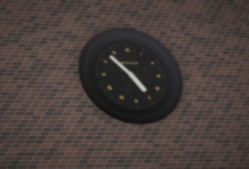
4:53
